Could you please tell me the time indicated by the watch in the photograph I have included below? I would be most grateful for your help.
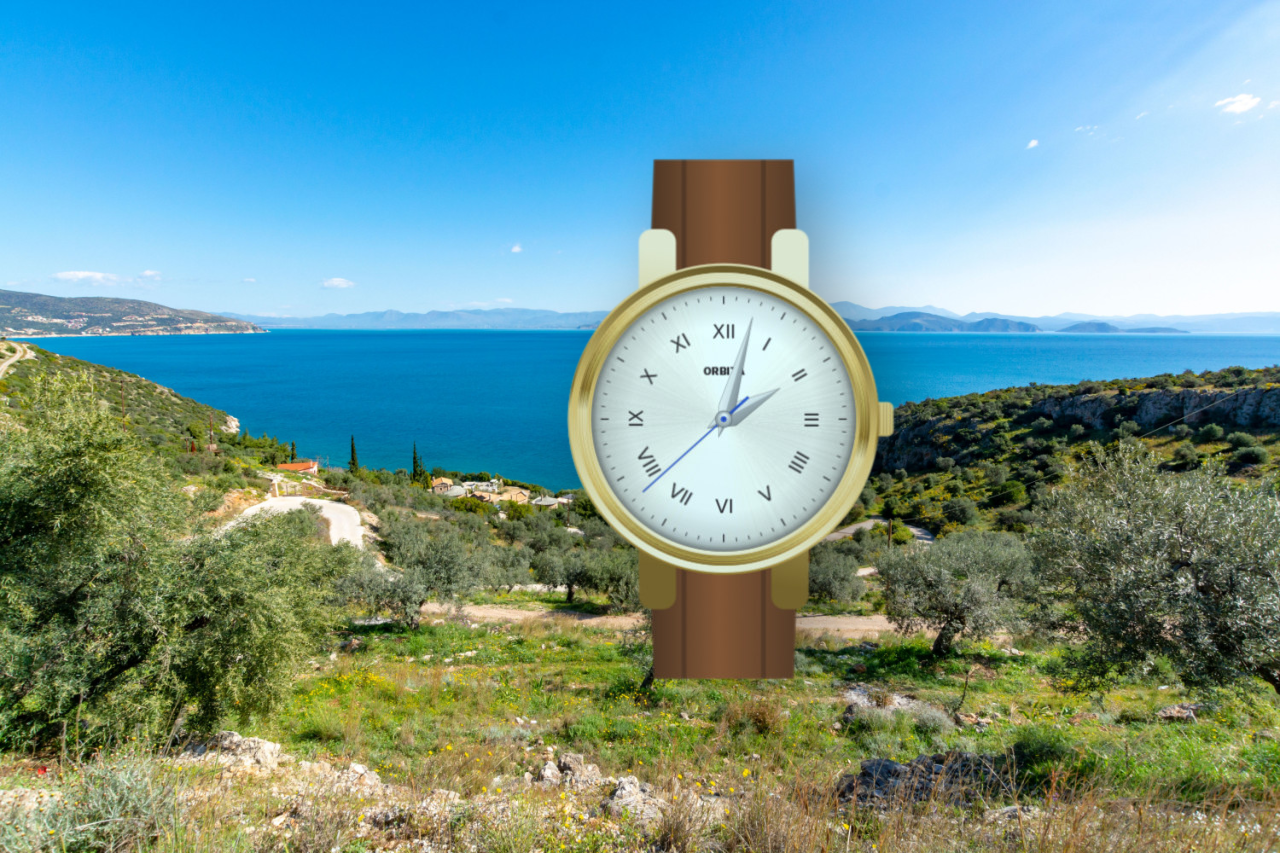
2:02:38
